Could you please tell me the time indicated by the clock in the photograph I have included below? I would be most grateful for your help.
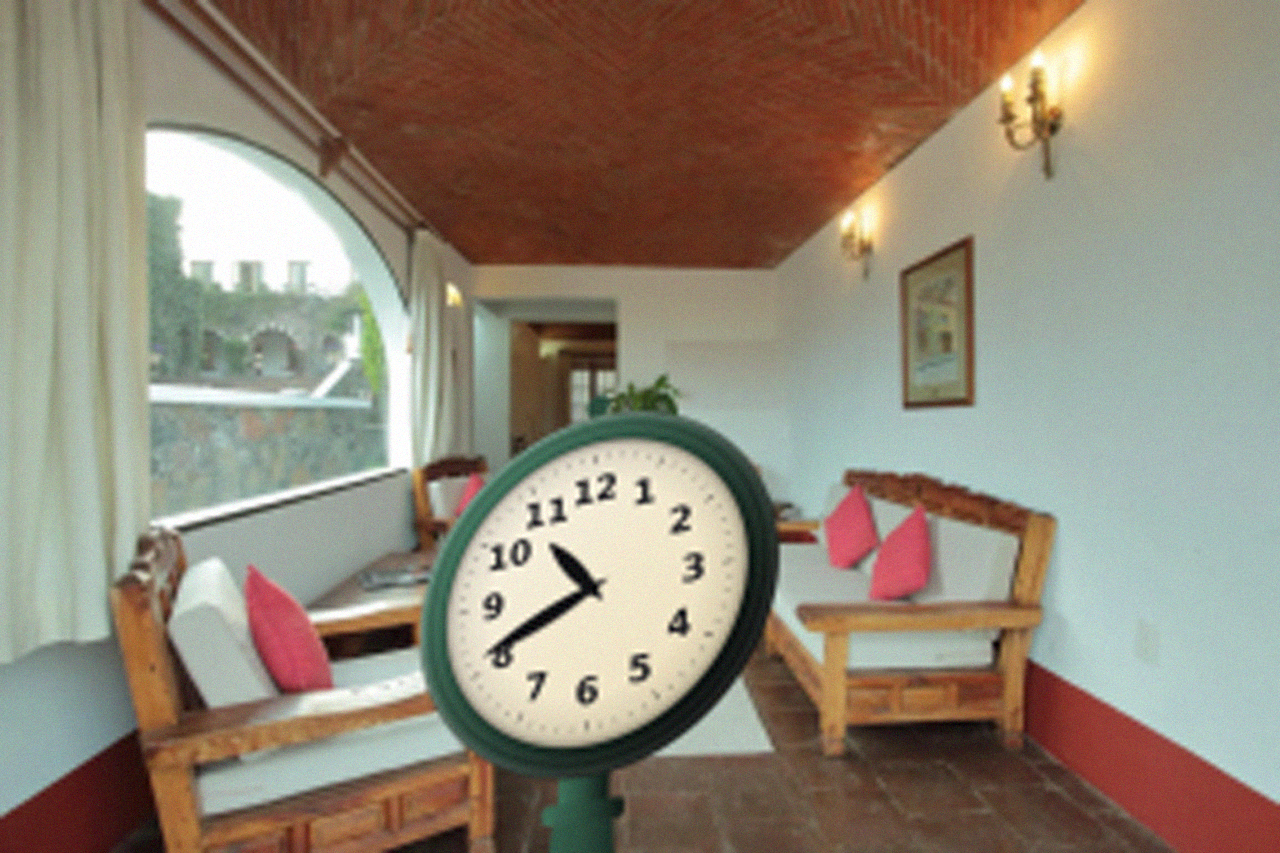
10:41
